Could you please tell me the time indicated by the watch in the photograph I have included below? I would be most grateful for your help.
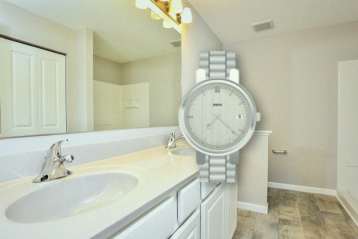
7:22
